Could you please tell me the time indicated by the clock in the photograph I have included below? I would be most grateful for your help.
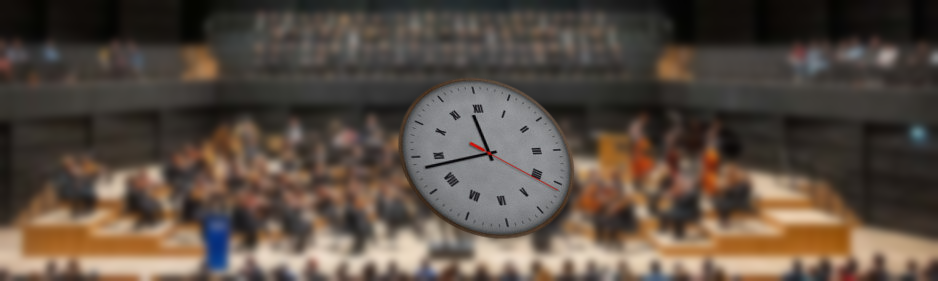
11:43:21
